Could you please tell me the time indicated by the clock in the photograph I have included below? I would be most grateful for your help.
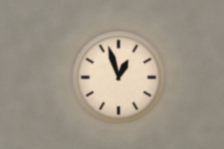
12:57
